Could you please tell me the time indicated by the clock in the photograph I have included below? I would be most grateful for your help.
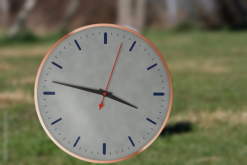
3:47:03
